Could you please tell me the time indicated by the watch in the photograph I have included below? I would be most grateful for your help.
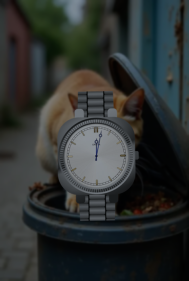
12:02
